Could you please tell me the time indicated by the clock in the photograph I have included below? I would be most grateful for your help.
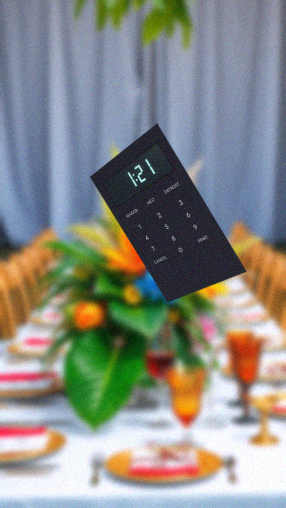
1:21
